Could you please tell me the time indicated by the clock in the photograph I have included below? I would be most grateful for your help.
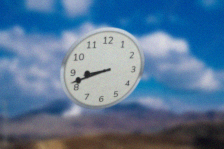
8:42
